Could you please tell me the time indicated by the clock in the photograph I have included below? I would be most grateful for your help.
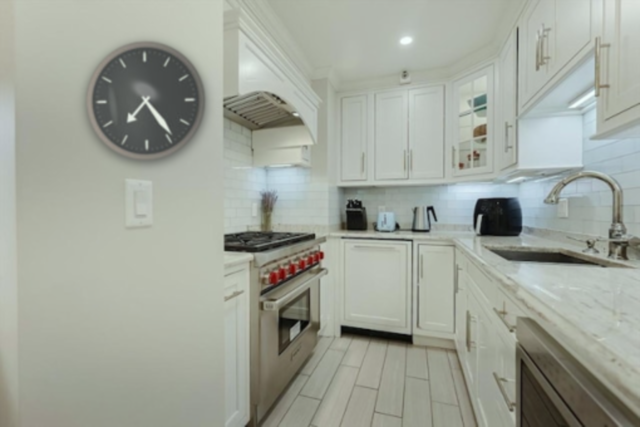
7:24
